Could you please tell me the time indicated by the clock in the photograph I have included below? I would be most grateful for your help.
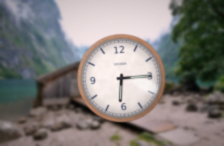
6:15
